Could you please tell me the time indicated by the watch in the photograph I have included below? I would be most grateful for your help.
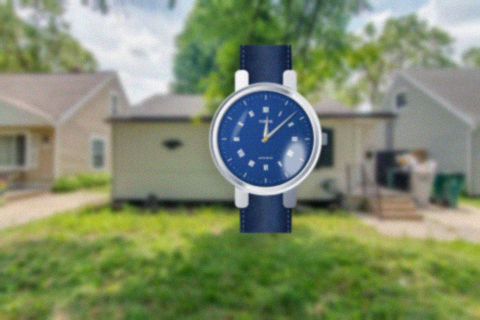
12:08
